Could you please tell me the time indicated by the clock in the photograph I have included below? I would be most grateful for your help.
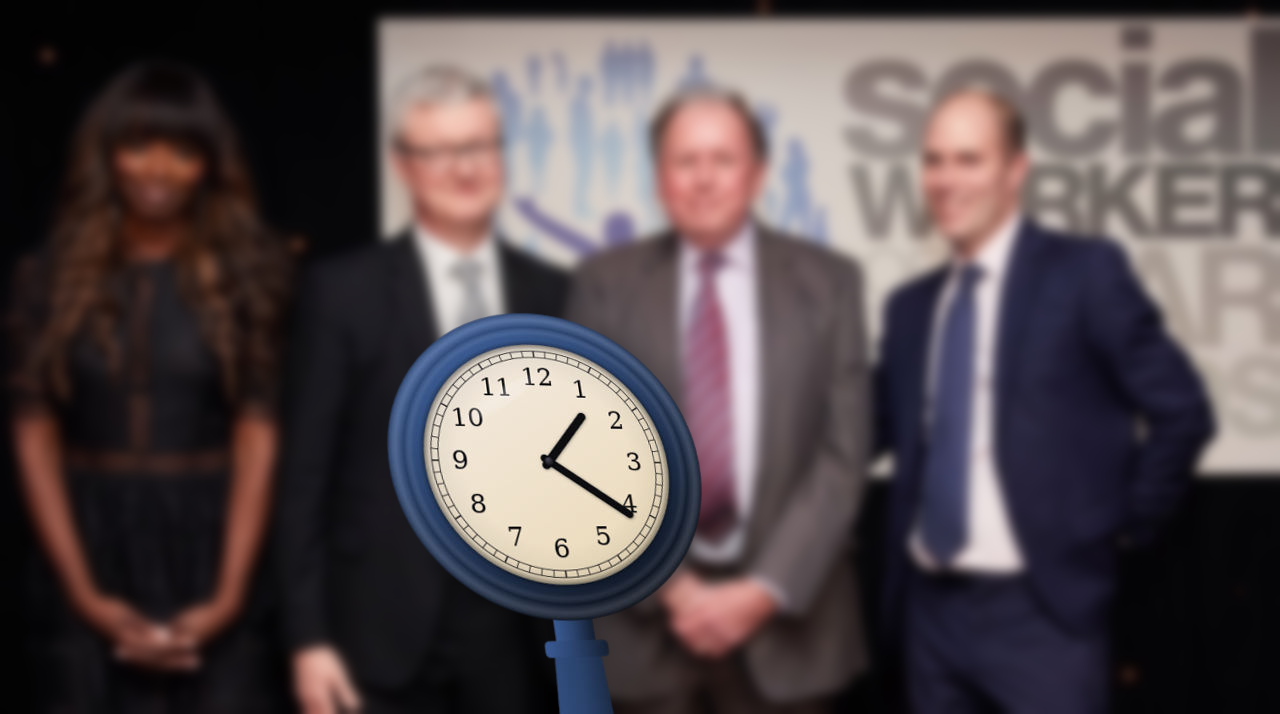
1:21
